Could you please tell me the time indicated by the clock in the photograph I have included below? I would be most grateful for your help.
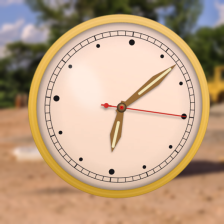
6:07:15
